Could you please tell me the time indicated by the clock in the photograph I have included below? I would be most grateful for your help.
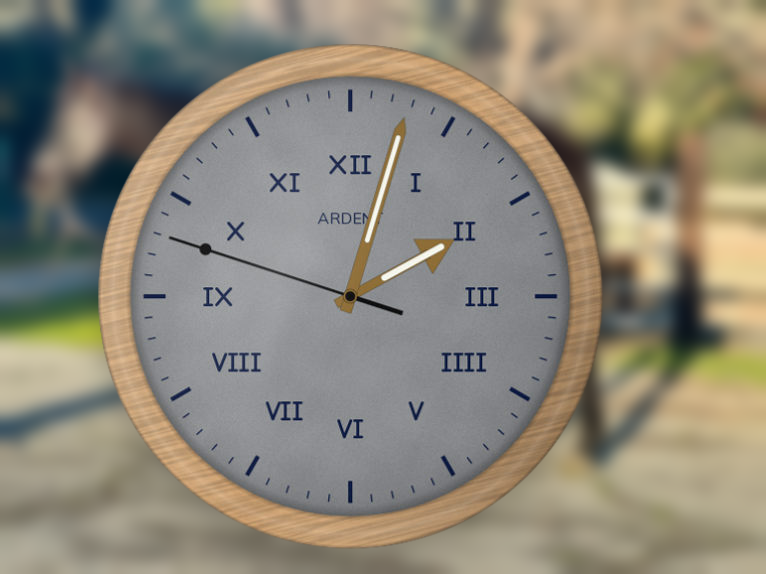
2:02:48
